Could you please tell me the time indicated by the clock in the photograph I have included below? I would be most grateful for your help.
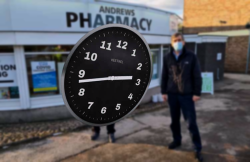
2:43
